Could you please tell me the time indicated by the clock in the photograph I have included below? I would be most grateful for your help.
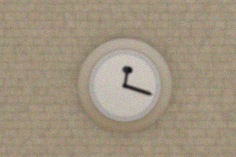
12:18
